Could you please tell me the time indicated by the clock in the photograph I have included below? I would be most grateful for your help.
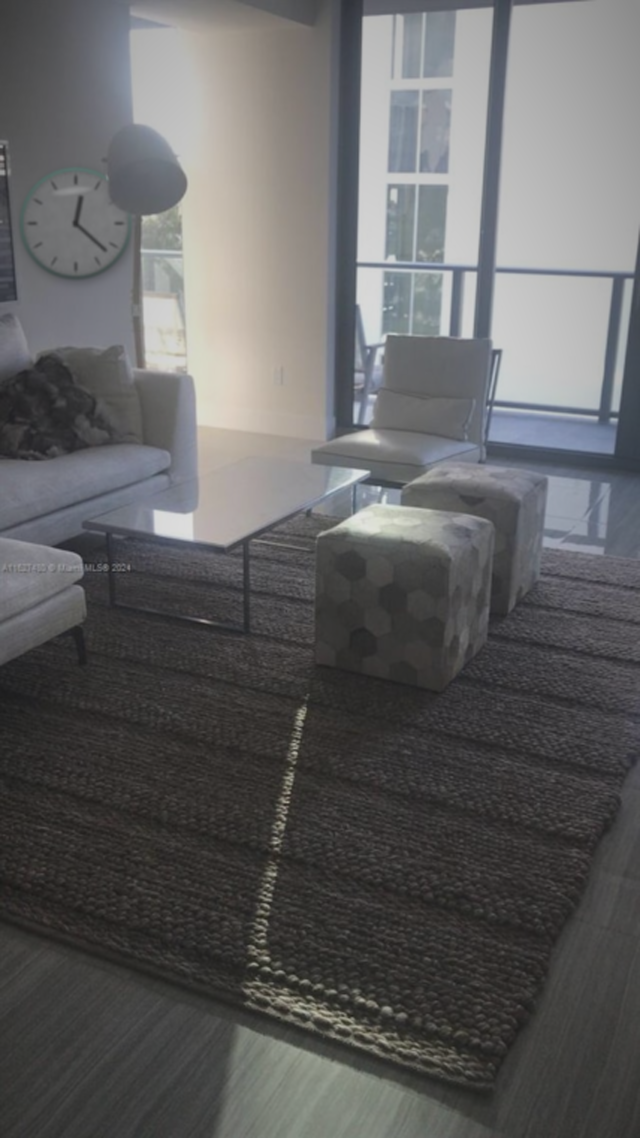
12:22
